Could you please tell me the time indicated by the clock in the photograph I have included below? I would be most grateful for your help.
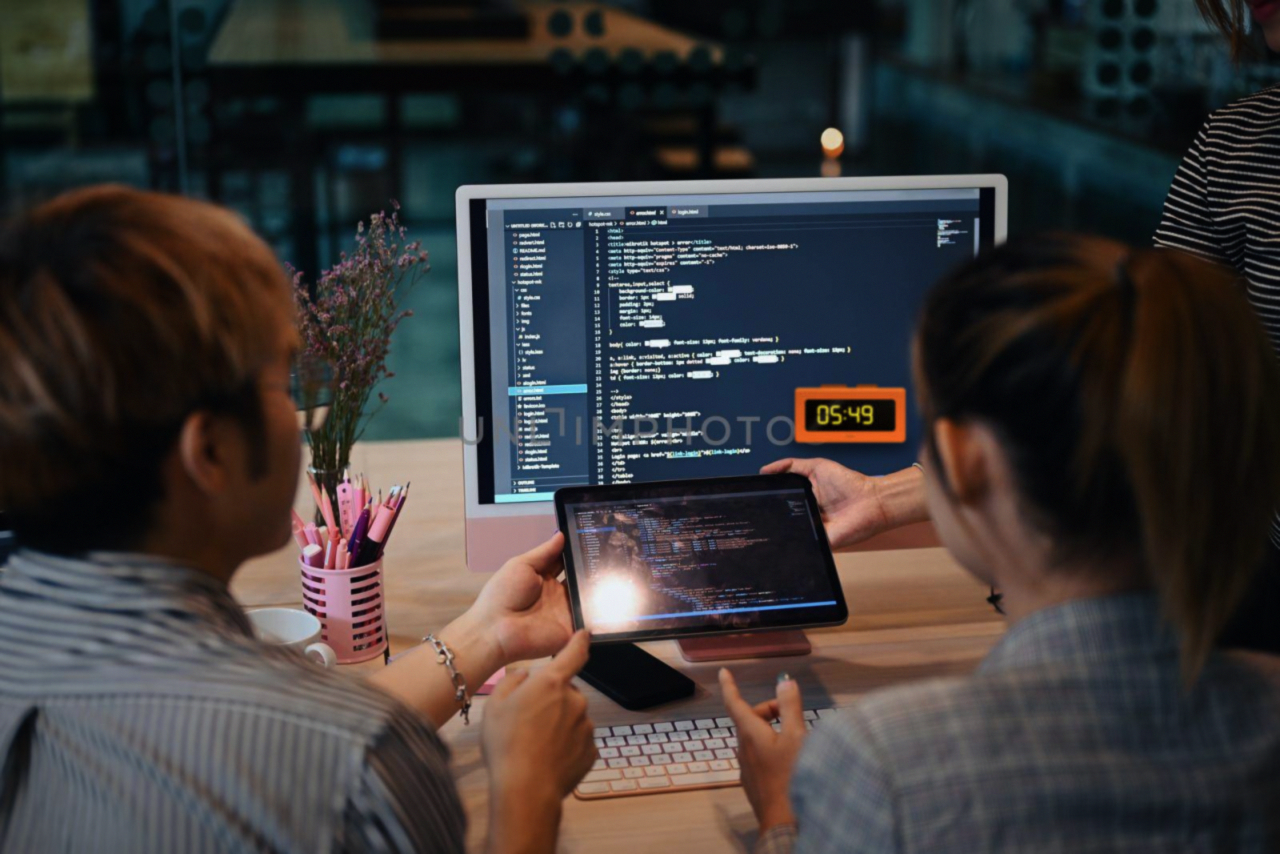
5:49
